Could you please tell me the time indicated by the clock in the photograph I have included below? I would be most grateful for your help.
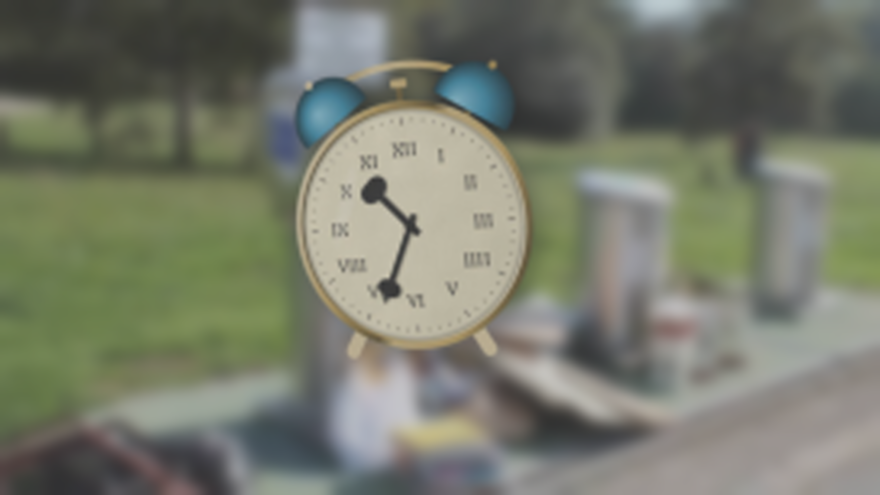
10:34
